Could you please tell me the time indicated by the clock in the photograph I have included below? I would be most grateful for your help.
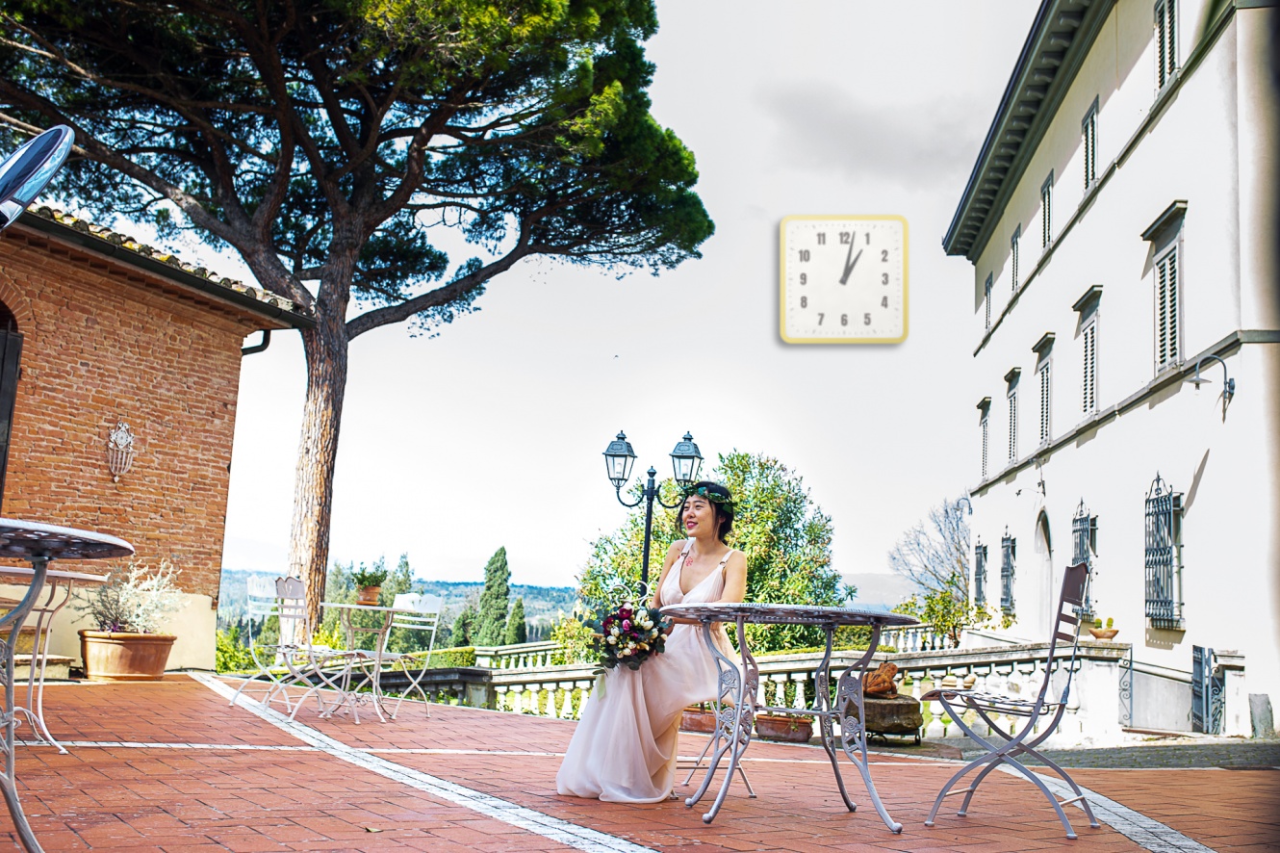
1:02
